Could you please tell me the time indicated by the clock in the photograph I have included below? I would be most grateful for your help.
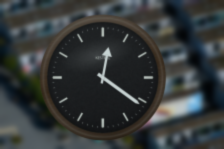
12:21
